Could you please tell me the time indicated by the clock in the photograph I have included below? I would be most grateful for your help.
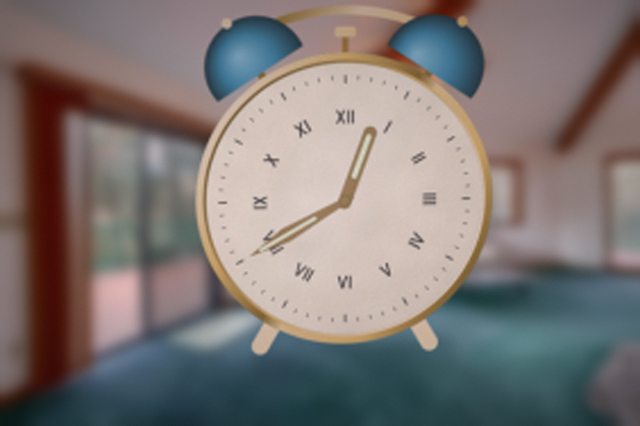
12:40
